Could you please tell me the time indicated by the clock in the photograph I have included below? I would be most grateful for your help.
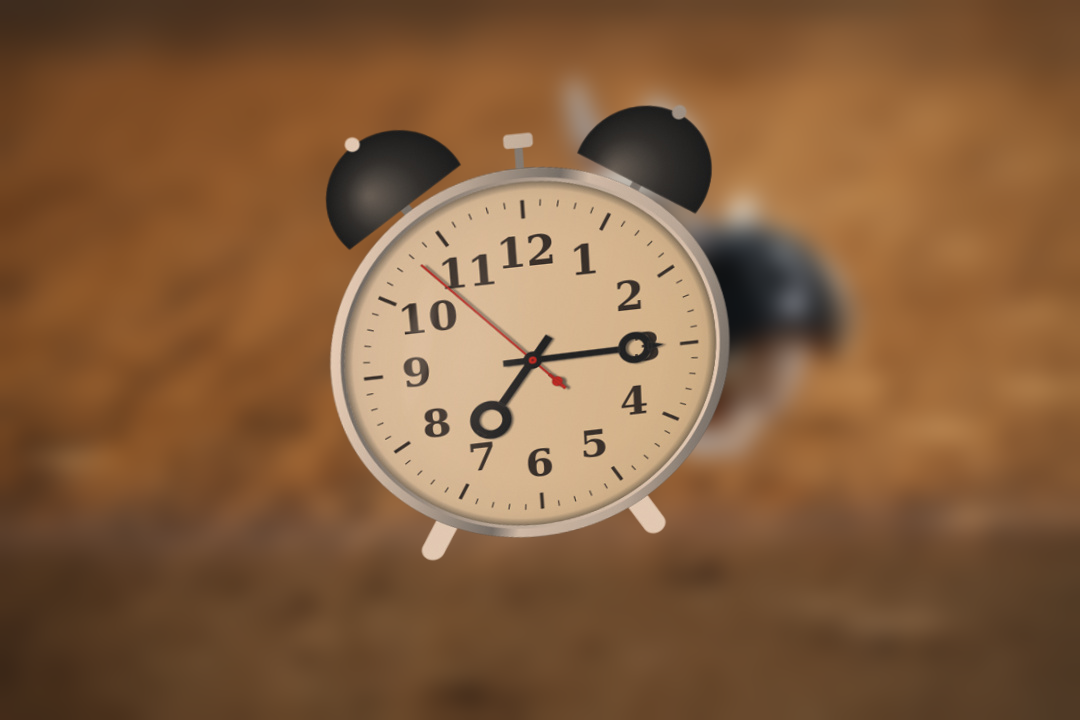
7:14:53
